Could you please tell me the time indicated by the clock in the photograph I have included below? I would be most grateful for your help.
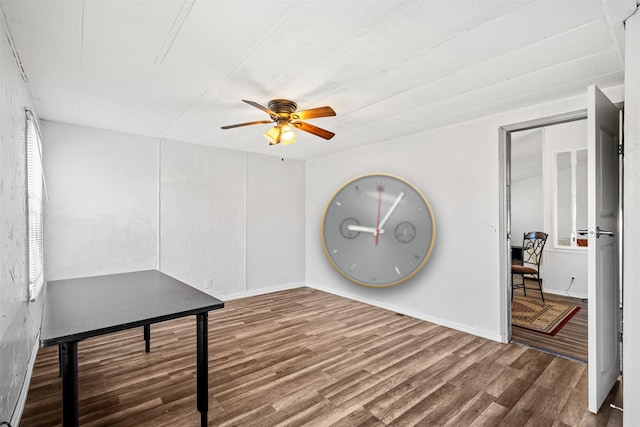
9:05
